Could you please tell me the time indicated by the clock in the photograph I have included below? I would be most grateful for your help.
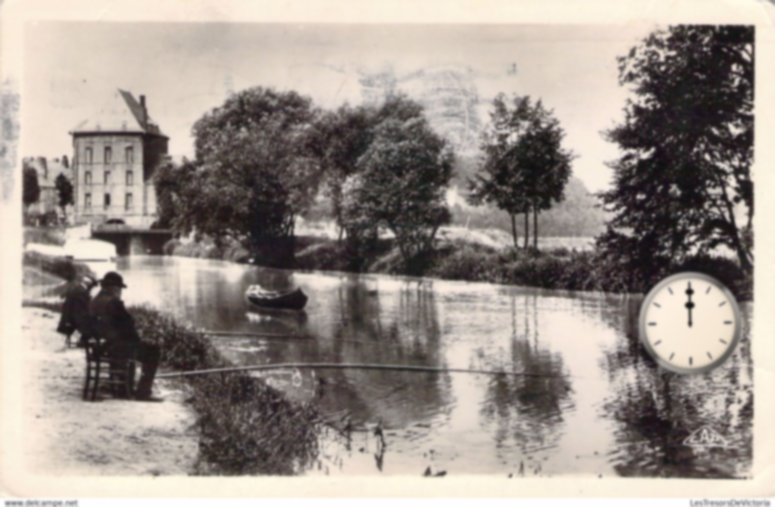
12:00
